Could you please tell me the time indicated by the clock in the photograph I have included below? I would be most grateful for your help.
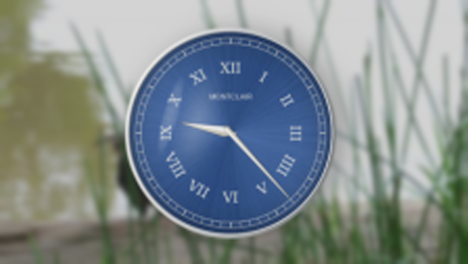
9:23
